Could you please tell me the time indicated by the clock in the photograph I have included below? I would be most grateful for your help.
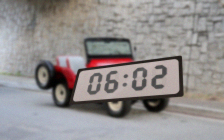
6:02
